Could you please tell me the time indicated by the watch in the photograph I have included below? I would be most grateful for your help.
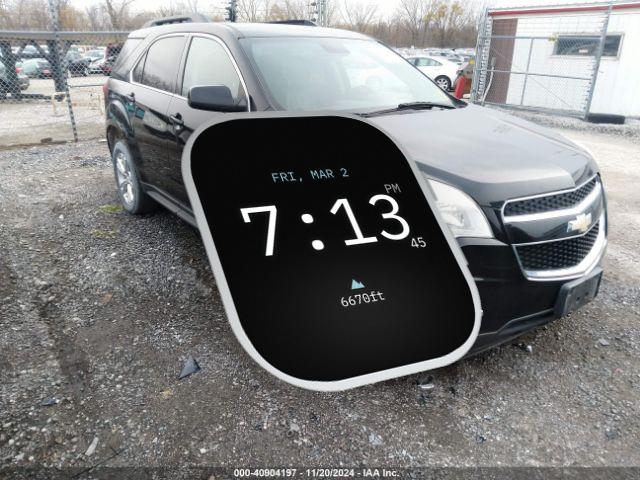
7:13:45
